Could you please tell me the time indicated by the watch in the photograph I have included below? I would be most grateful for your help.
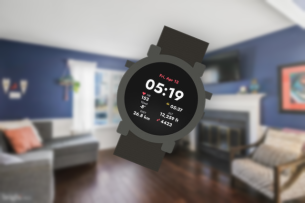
5:19
